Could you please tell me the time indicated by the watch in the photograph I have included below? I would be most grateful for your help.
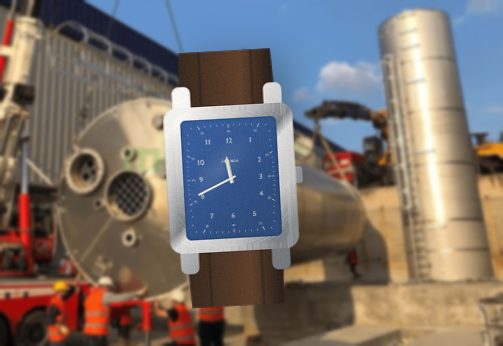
11:41
